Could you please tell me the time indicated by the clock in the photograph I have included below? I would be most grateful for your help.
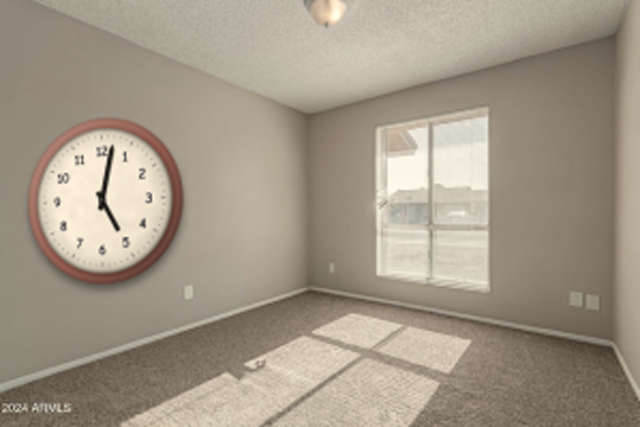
5:02
